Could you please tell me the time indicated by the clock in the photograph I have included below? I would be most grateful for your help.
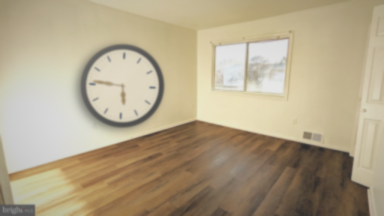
5:46
